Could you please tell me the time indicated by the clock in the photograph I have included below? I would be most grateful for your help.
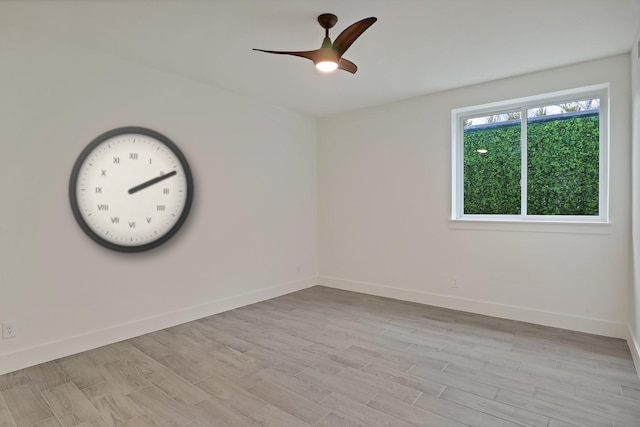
2:11
